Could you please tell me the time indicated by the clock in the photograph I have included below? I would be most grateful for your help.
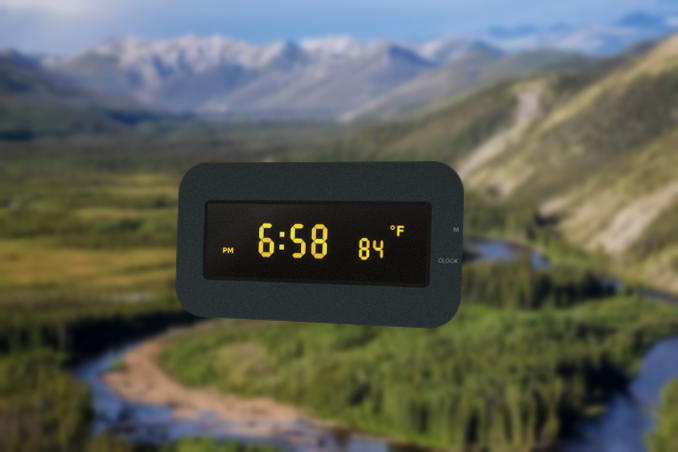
6:58
